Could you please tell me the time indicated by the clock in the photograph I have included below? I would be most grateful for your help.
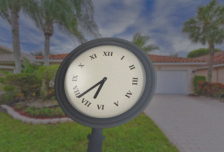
6:38
